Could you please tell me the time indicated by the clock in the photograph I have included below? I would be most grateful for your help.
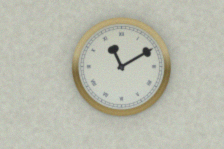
11:10
